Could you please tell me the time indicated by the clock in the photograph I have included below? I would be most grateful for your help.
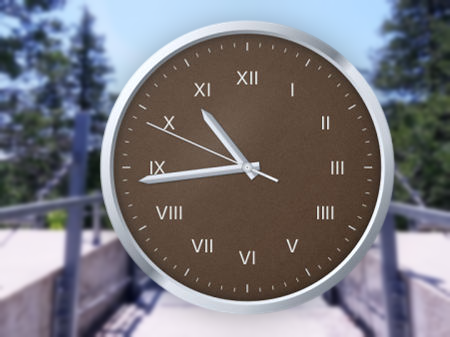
10:43:49
